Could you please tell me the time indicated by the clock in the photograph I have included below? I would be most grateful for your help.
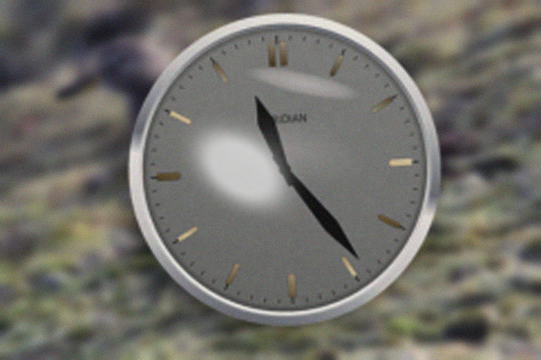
11:24
